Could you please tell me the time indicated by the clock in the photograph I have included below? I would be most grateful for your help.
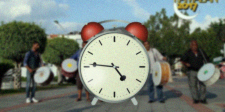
4:46
